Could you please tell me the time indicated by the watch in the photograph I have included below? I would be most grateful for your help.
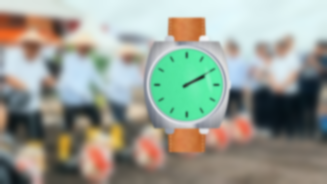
2:10
